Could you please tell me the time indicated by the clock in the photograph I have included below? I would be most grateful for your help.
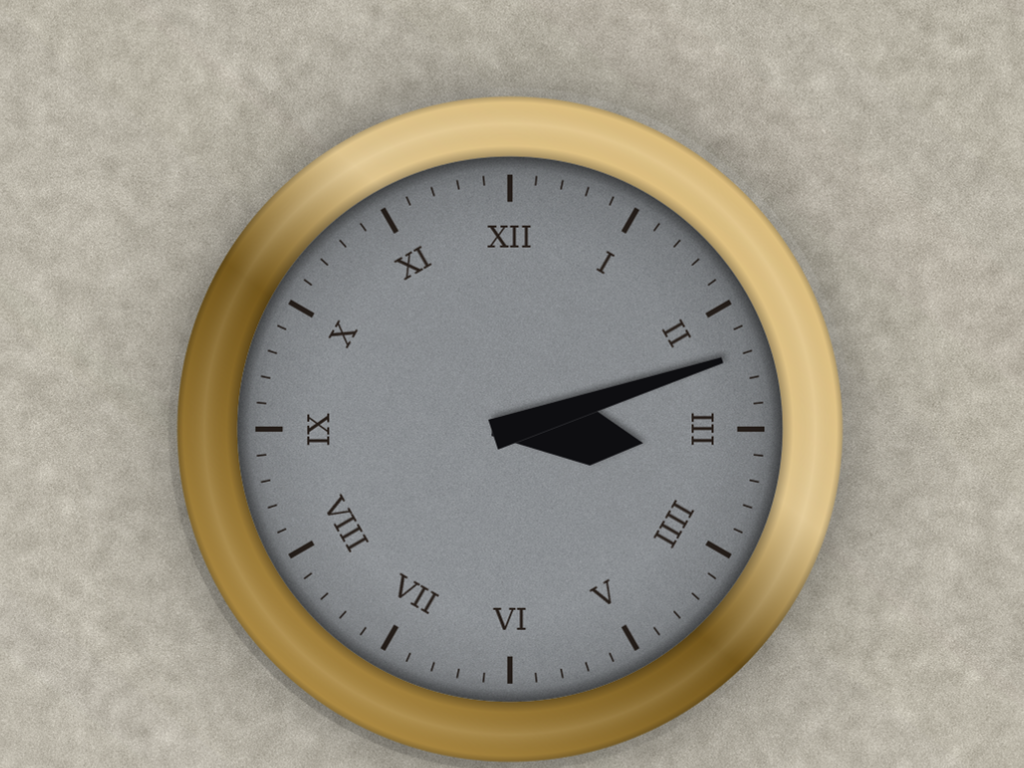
3:12
